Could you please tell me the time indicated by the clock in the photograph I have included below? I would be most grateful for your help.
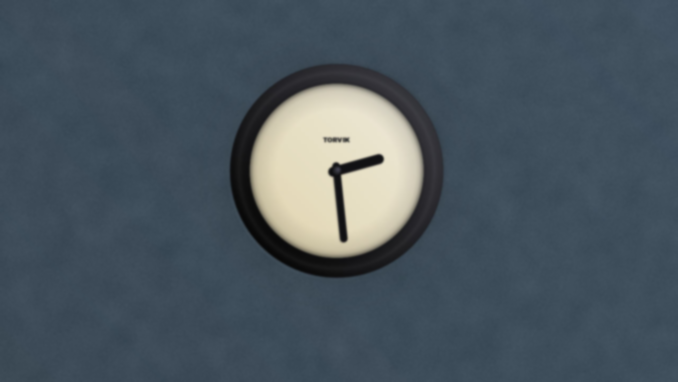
2:29
